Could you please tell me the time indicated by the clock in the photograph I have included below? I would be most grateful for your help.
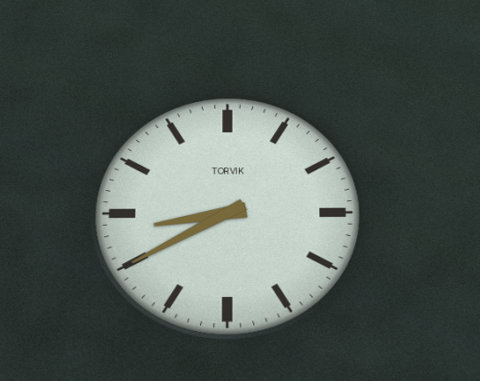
8:40
